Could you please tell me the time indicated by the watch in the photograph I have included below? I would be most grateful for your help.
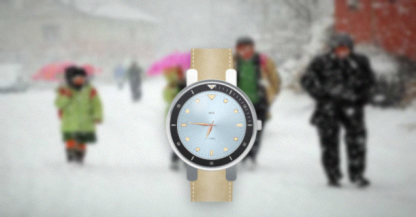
6:46
